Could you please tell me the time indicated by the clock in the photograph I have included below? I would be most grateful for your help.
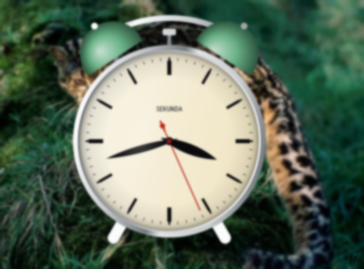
3:42:26
